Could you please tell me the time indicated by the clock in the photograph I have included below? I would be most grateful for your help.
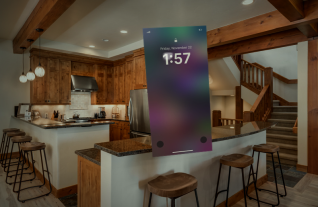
1:57
